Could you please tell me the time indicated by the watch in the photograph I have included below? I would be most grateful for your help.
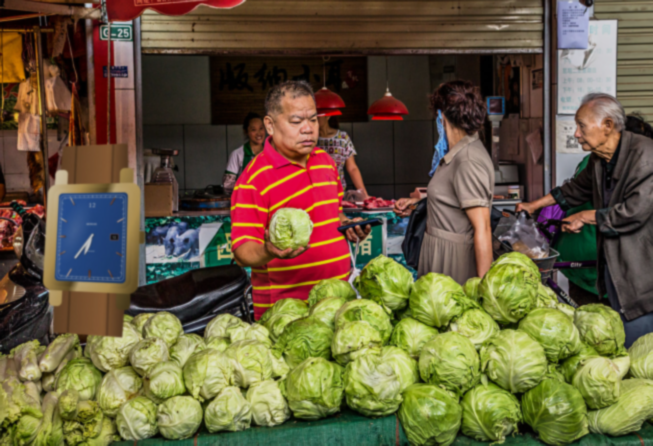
6:36
